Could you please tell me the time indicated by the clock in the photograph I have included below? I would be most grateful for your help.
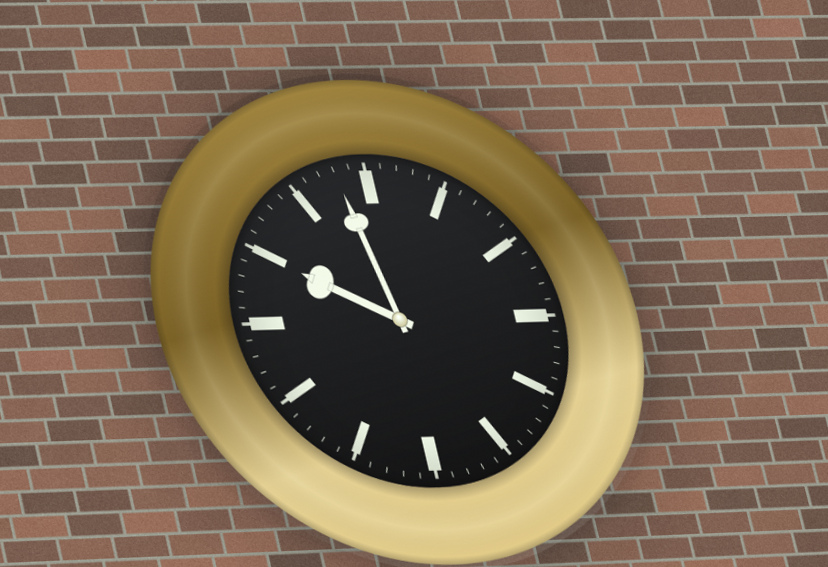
9:58
